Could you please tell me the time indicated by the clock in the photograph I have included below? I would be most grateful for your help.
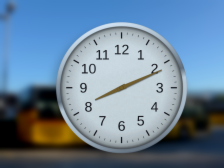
8:11
